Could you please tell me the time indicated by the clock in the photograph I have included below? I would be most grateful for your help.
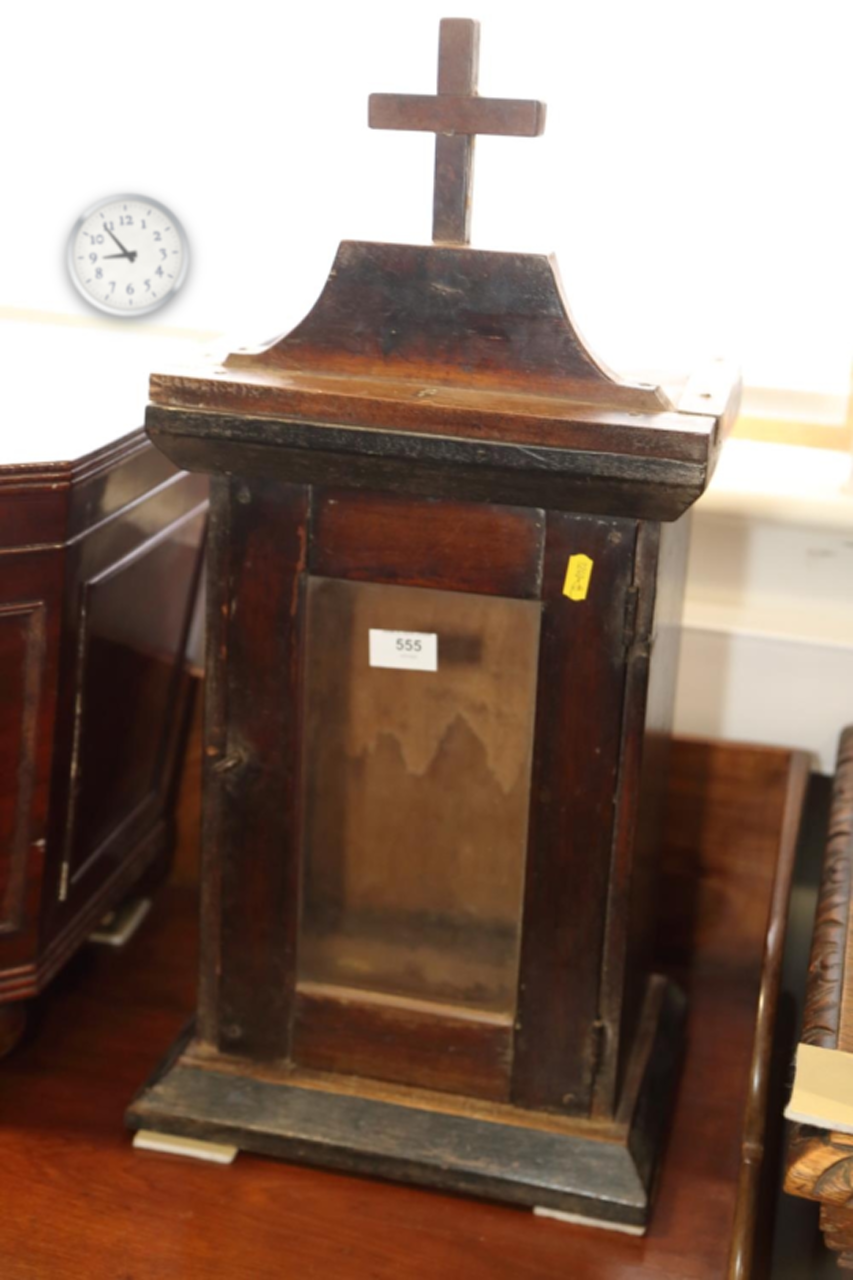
8:54
